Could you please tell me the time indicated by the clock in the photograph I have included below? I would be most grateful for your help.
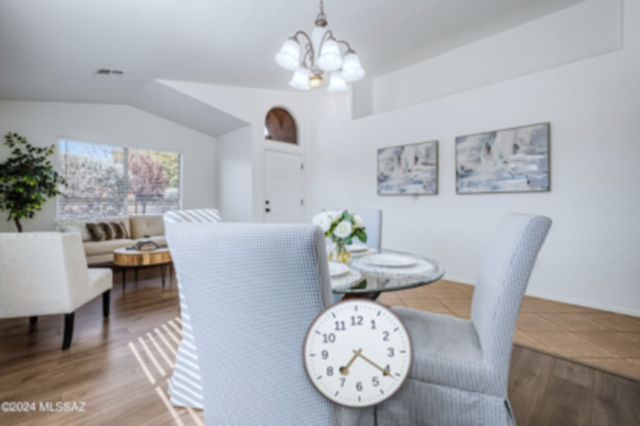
7:21
